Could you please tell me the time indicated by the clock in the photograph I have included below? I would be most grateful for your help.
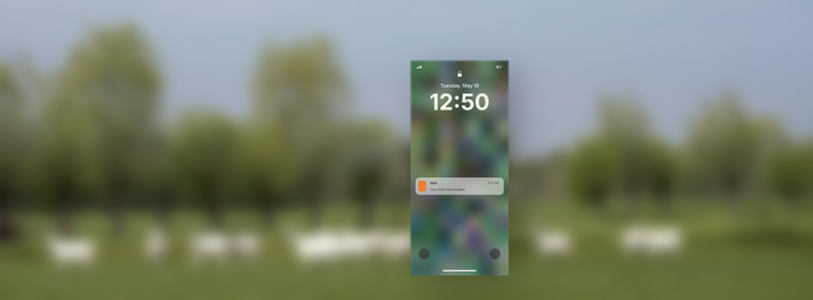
12:50
